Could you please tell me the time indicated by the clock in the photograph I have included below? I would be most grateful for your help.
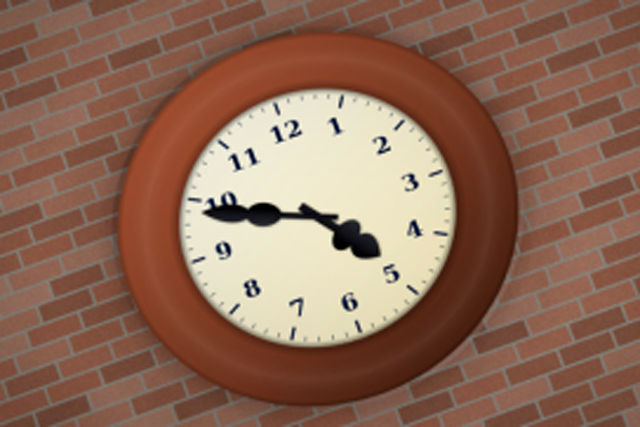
4:49
